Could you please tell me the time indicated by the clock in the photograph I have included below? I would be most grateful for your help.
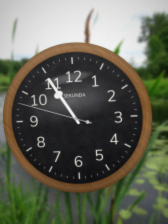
10:54:48
